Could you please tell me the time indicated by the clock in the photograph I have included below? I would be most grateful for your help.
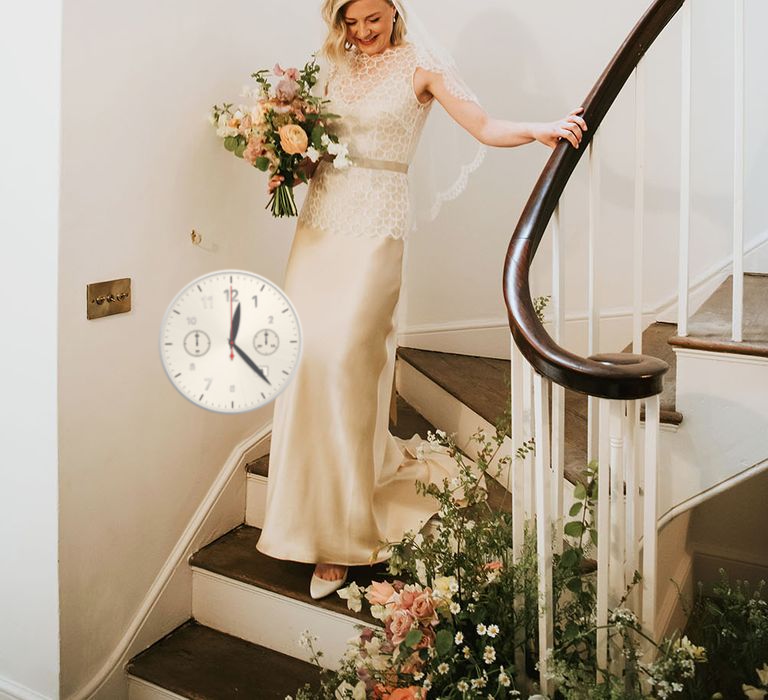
12:23
